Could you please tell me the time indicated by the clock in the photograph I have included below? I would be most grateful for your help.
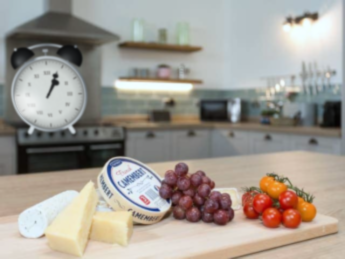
1:04
